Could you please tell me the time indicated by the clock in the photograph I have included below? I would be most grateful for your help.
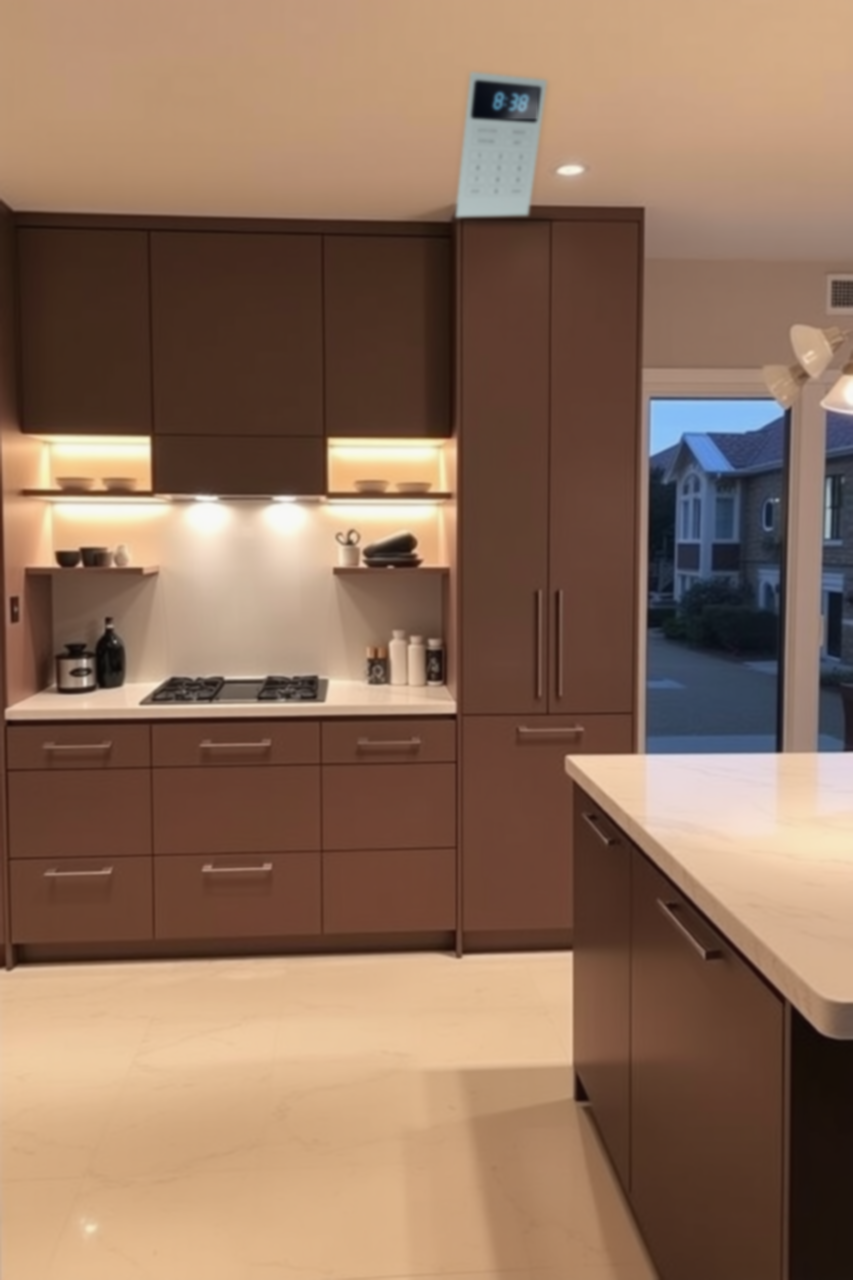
8:38
